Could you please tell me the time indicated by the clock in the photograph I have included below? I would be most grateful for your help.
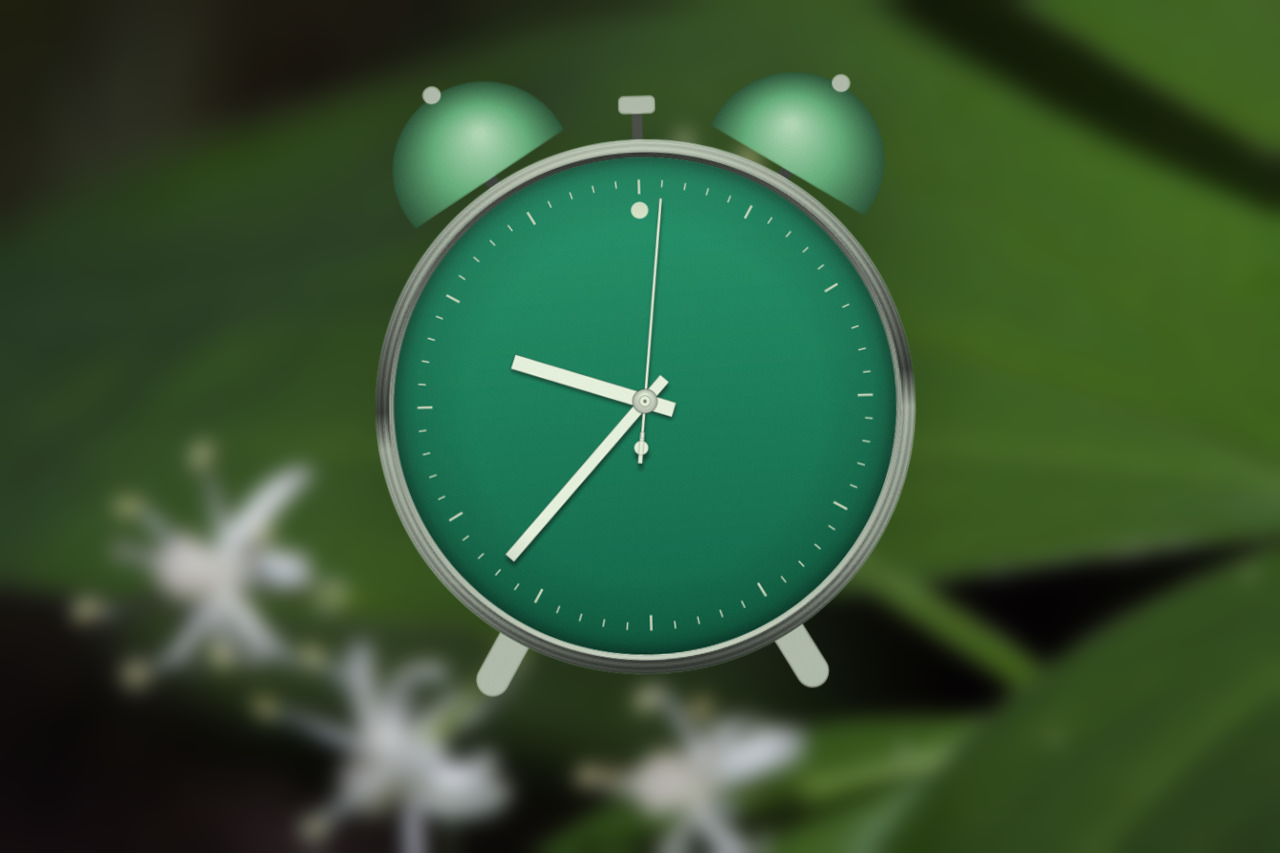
9:37:01
